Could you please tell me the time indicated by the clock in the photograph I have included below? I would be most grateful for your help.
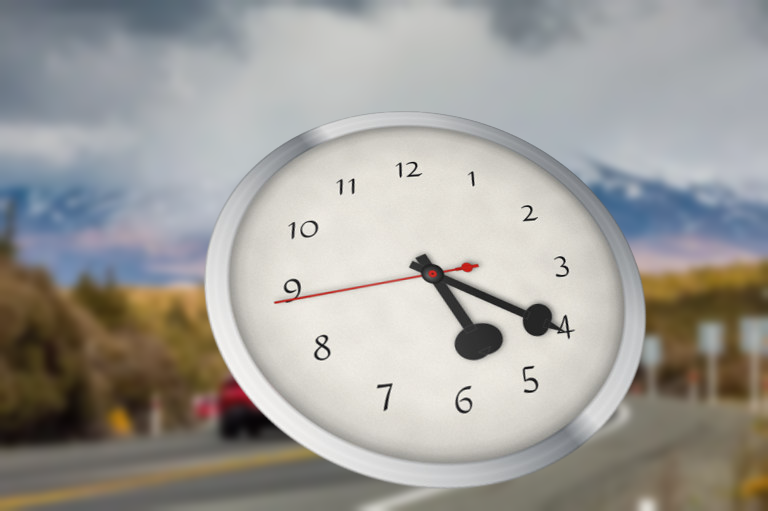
5:20:44
